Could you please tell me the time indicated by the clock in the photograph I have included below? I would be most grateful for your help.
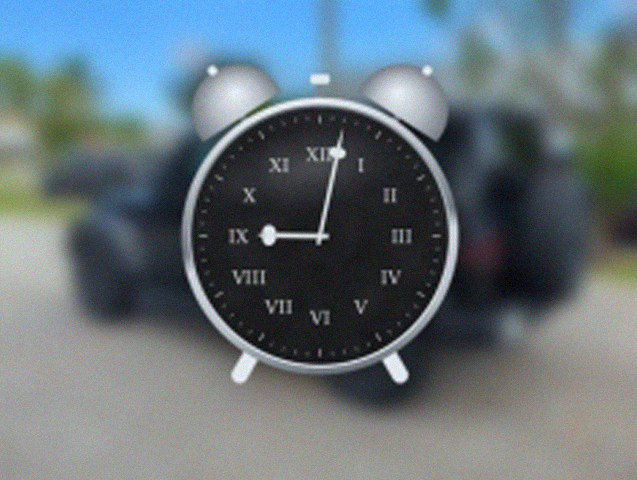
9:02
